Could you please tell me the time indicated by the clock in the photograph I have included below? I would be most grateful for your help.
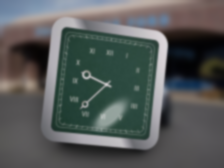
9:37
